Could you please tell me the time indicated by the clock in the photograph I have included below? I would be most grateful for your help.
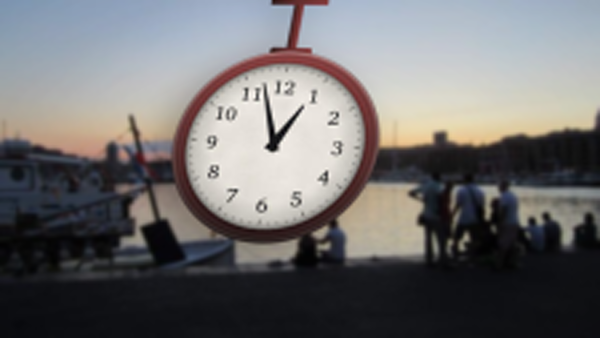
12:57
